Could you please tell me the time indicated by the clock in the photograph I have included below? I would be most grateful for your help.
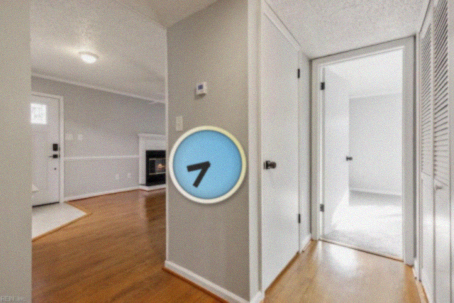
8:35
